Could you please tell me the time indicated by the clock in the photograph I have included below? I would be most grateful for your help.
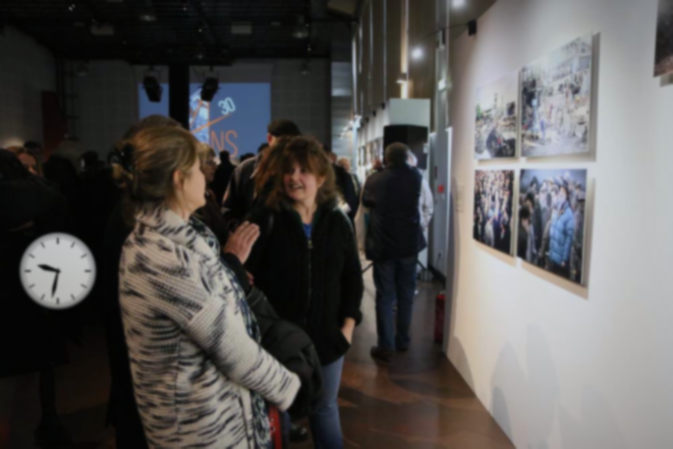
9:32
